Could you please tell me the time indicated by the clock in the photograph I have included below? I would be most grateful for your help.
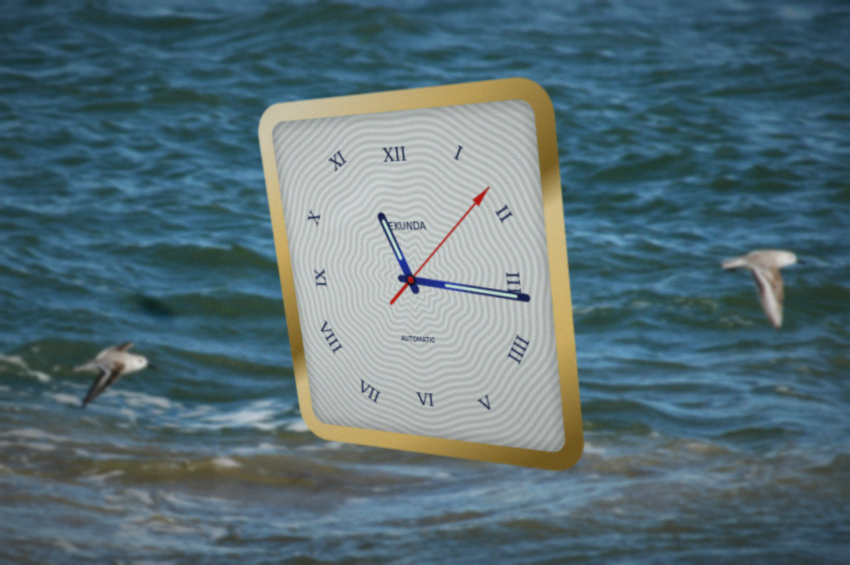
11:16:08
